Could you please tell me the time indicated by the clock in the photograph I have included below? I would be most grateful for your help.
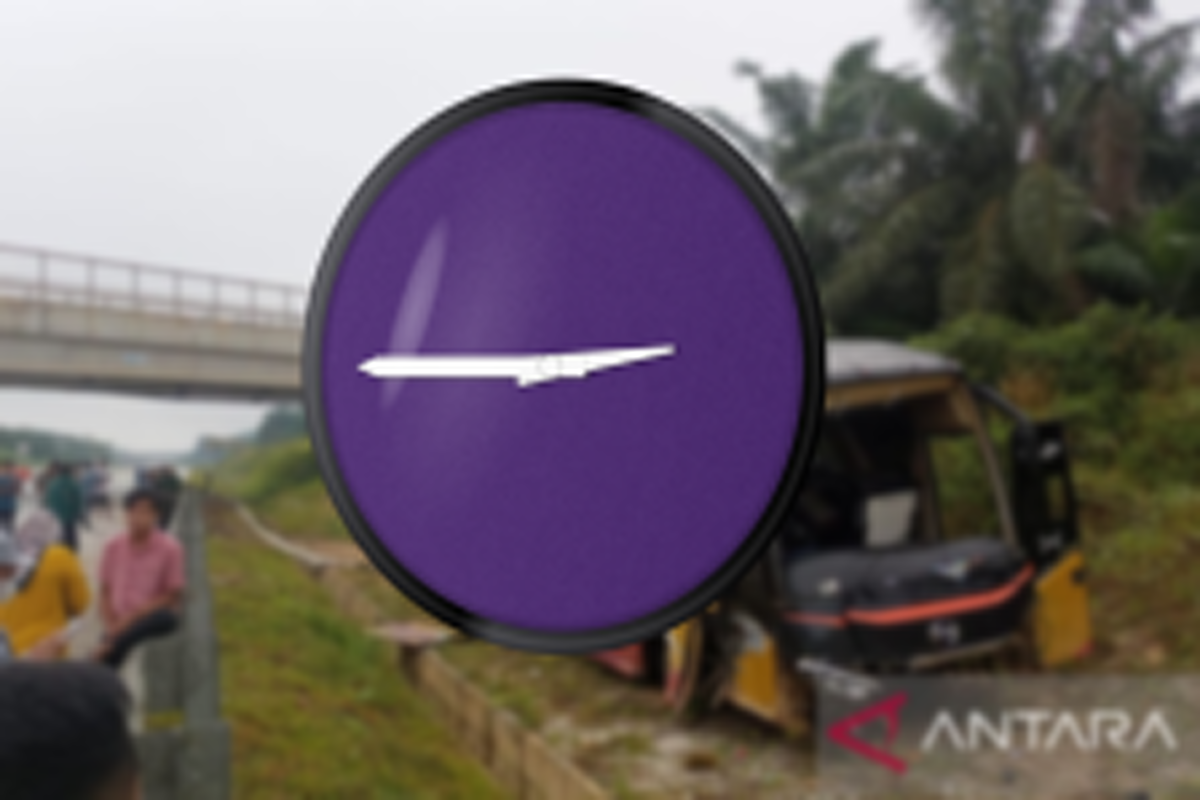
2:45
